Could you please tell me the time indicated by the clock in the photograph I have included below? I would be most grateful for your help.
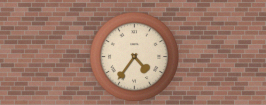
4:36
